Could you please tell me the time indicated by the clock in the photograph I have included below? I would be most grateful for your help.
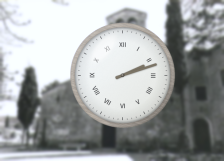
2:12
